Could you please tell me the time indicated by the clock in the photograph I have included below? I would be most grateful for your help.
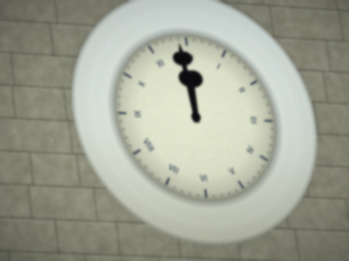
11:59
